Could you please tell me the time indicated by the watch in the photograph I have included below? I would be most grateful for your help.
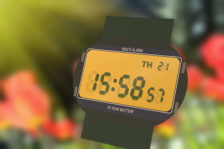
15:58:57
